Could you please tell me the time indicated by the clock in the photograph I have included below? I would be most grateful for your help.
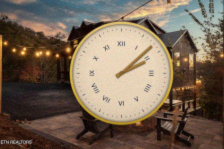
2:08
